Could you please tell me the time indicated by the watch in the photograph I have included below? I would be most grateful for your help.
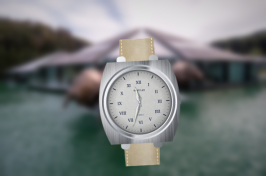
11:33
